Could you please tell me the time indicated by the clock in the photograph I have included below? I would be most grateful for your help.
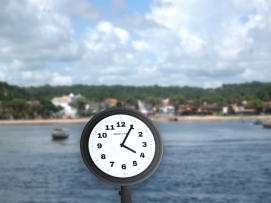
4:05
